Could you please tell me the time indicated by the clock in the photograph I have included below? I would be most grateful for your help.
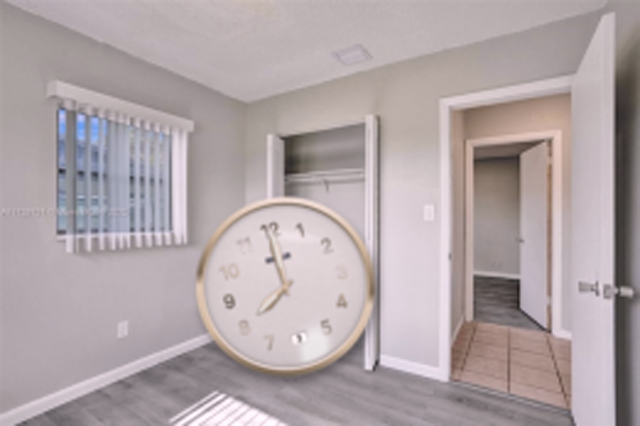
8:00
